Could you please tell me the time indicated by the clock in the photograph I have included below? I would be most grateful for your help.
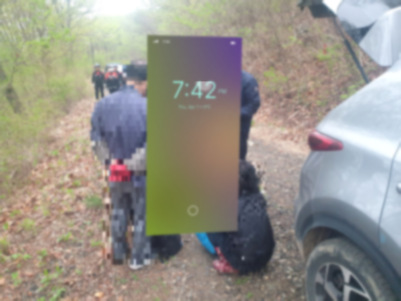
7:42
